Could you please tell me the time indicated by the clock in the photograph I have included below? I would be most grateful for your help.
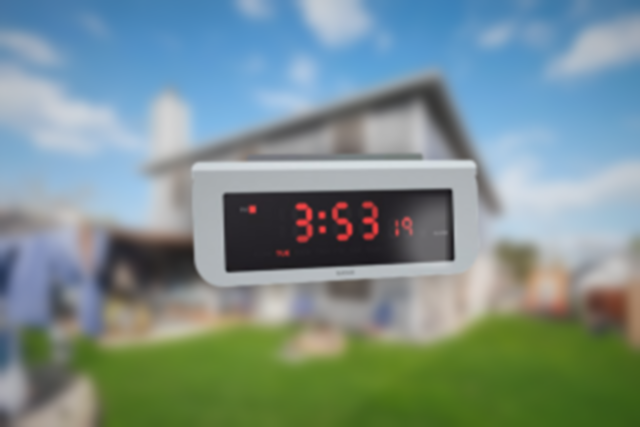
3:53:19
